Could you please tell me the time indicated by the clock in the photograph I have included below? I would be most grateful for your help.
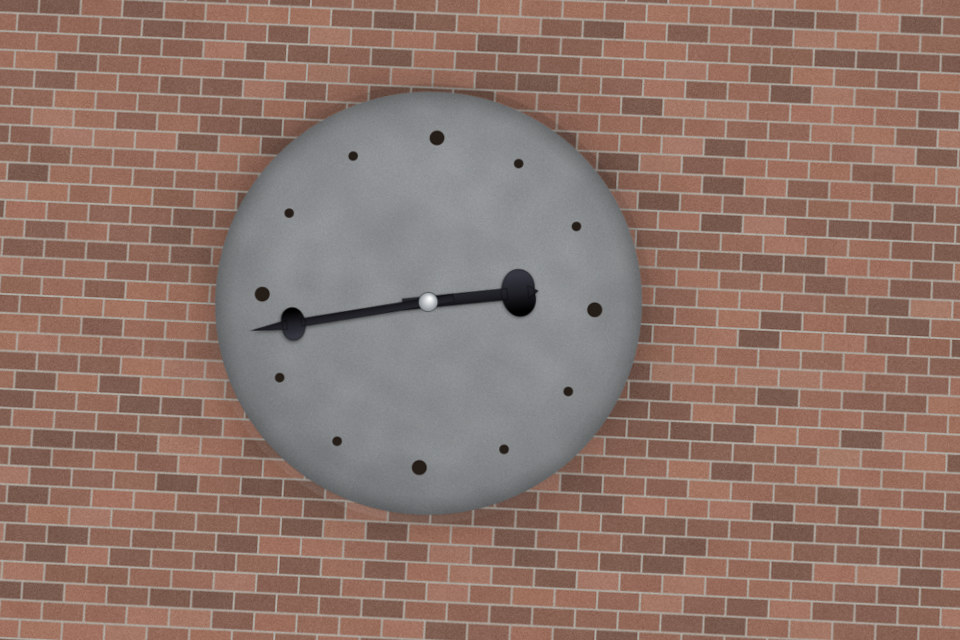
2:43
